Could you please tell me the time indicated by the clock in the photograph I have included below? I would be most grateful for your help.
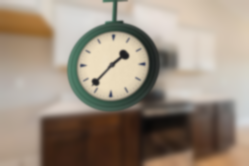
1:37
